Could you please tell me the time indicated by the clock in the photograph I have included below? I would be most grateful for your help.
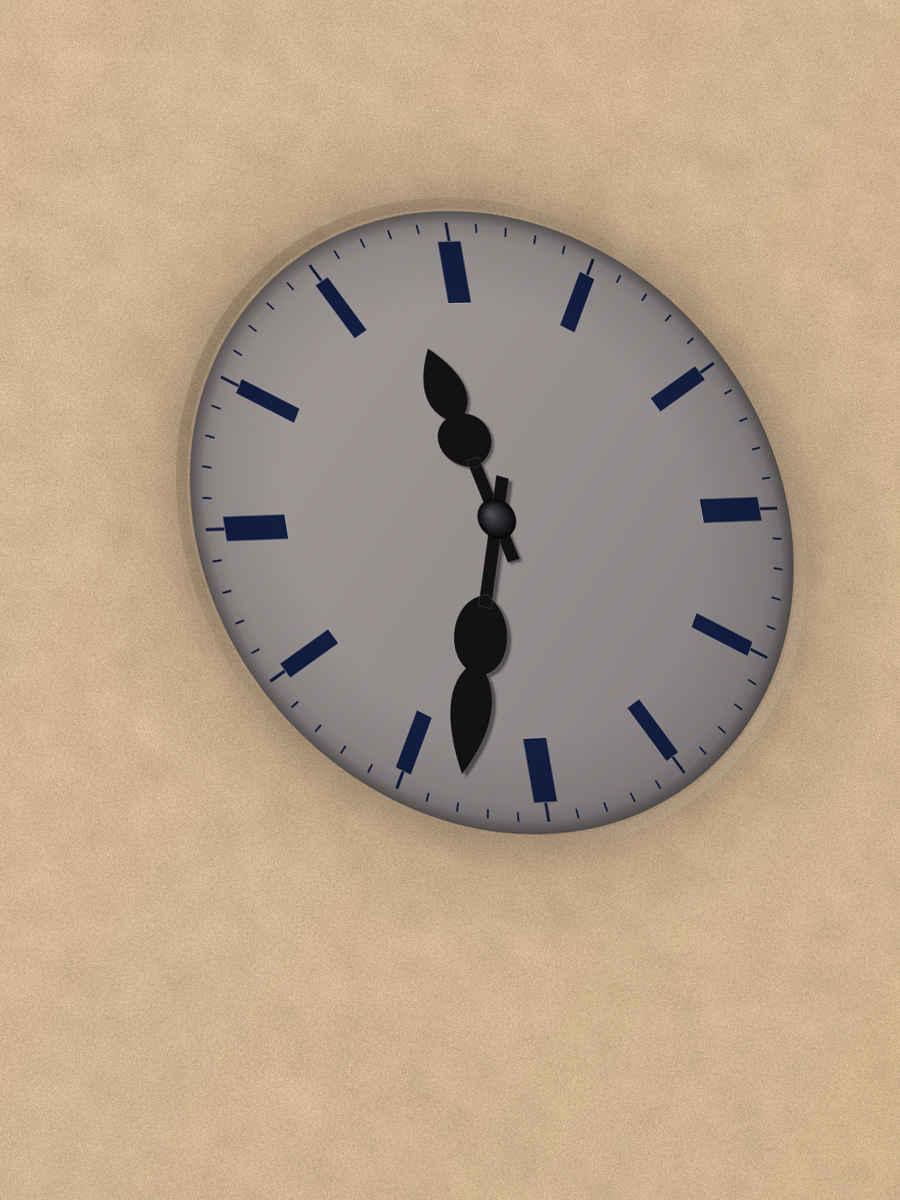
11:33
